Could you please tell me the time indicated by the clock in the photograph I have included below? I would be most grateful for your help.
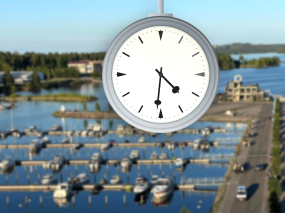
4:31
